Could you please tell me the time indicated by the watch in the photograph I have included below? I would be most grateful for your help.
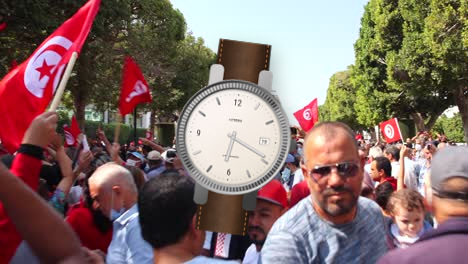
6:19
